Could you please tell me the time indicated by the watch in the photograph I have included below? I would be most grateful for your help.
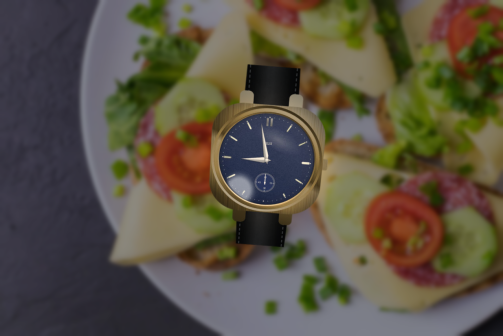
8:58
